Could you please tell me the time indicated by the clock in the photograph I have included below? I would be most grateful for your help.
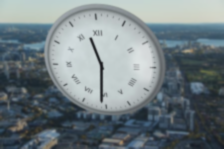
11:31
